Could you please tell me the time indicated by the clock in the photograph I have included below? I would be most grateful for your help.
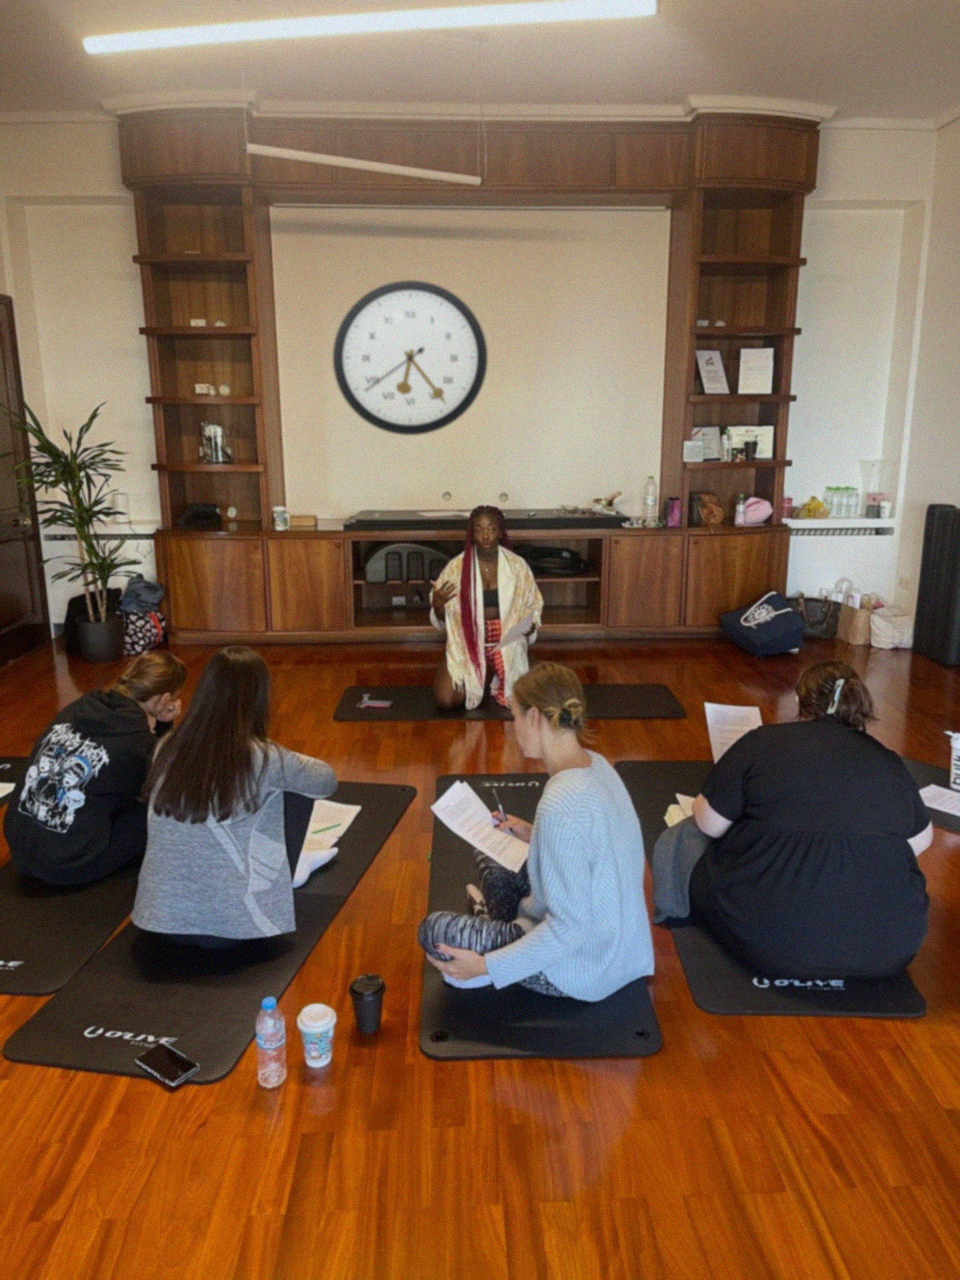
6:23:39
